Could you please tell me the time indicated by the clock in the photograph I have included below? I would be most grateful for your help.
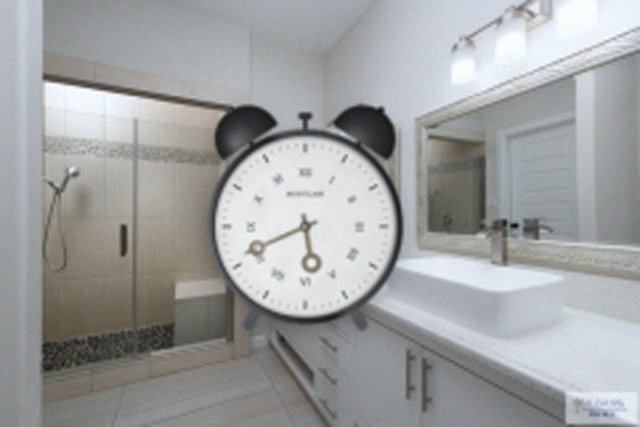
5:41
